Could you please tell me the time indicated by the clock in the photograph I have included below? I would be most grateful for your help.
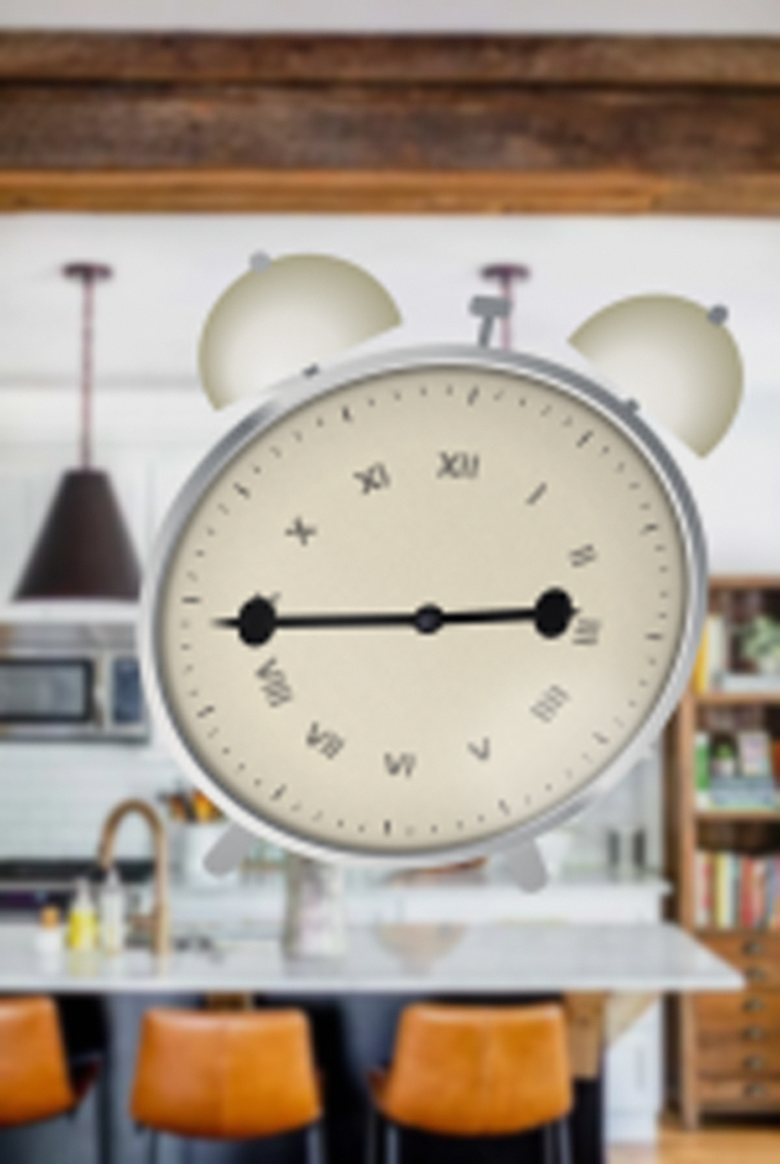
2:44
